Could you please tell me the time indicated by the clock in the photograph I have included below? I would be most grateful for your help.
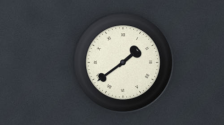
1:39
